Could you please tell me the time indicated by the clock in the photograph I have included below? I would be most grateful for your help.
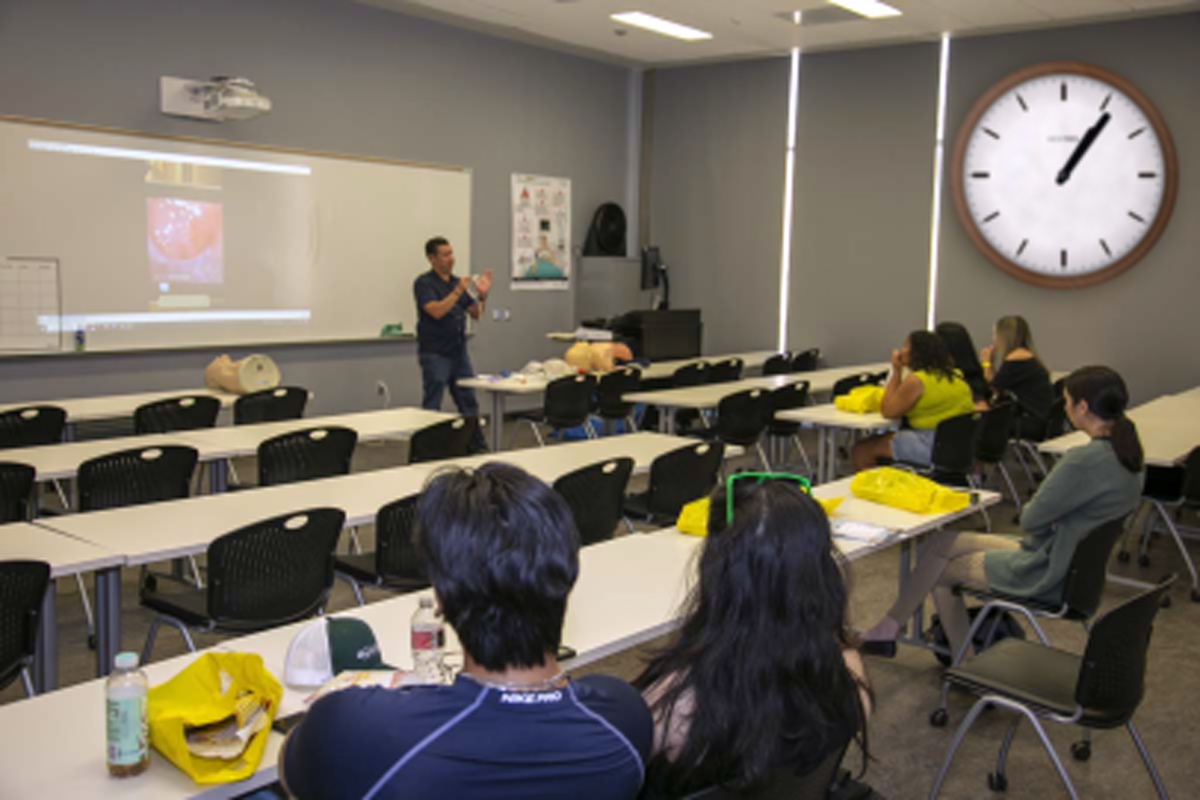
1:06
